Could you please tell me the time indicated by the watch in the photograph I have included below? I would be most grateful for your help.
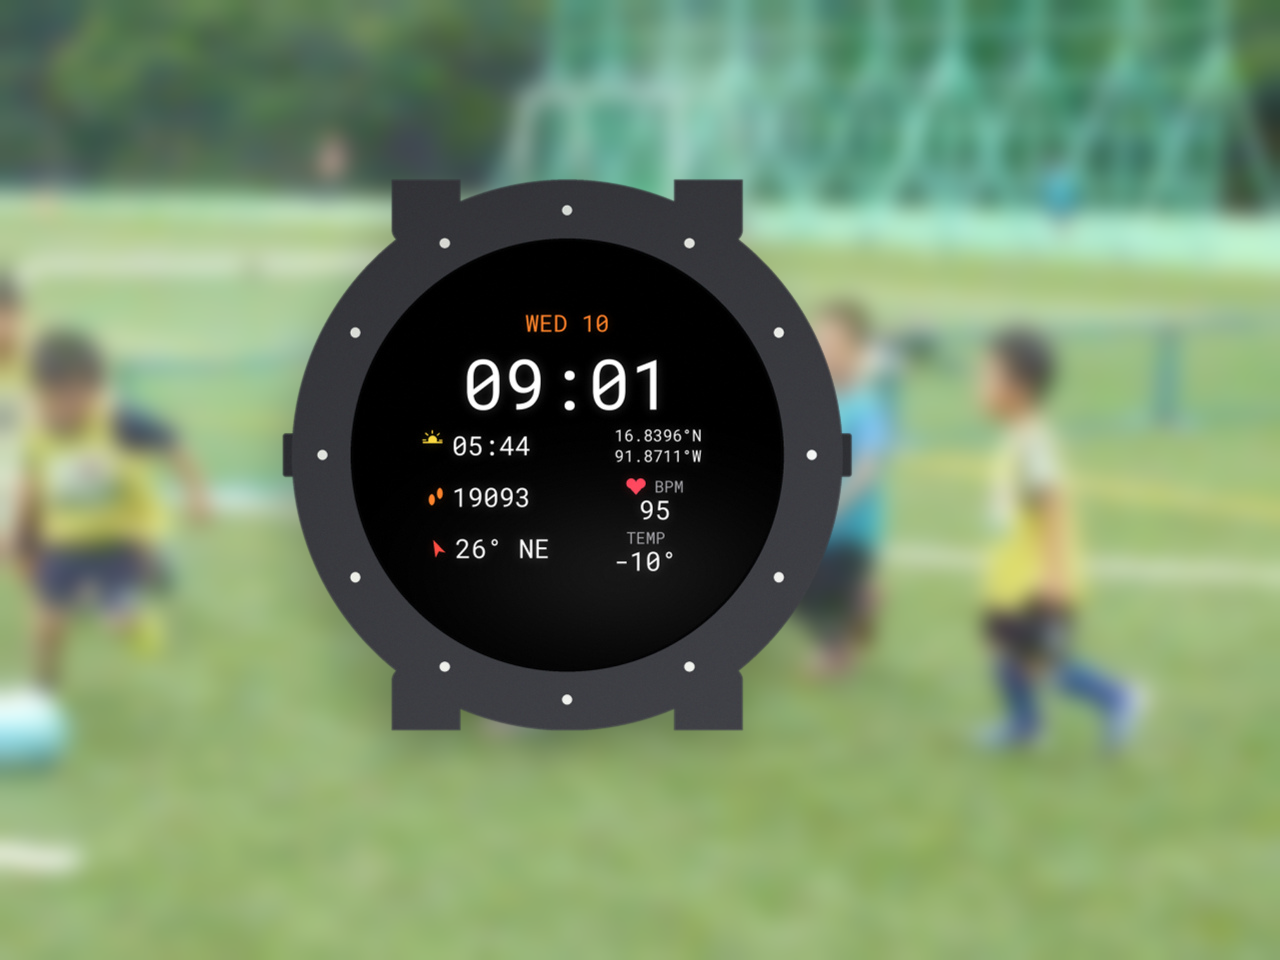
9:01
